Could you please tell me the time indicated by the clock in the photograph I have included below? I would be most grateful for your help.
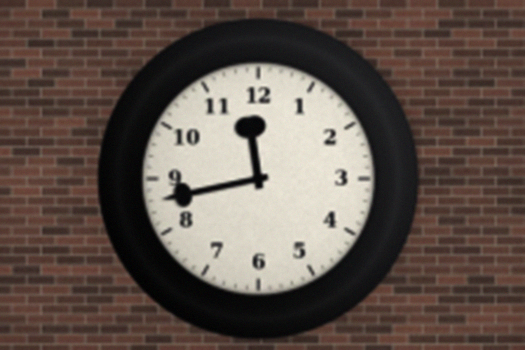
11:43
